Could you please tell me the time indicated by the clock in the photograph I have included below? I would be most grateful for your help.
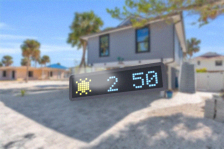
2:50
